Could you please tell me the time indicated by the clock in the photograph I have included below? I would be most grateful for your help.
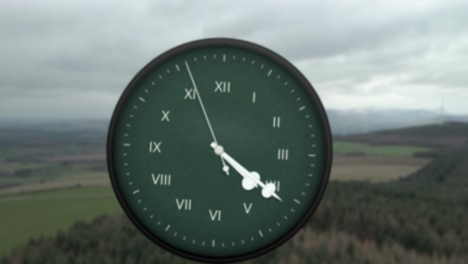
4:20:56
